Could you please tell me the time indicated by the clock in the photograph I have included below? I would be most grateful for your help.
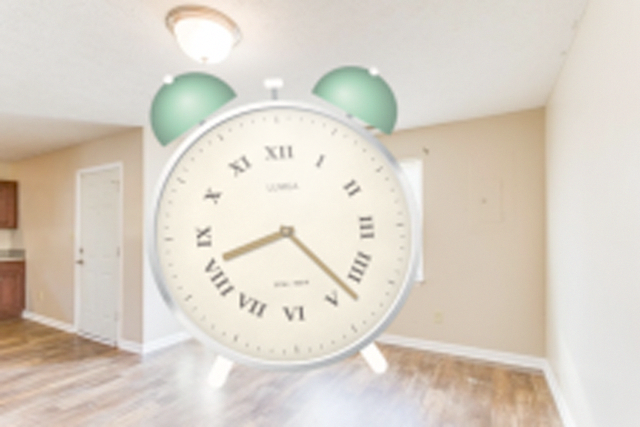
8:23
